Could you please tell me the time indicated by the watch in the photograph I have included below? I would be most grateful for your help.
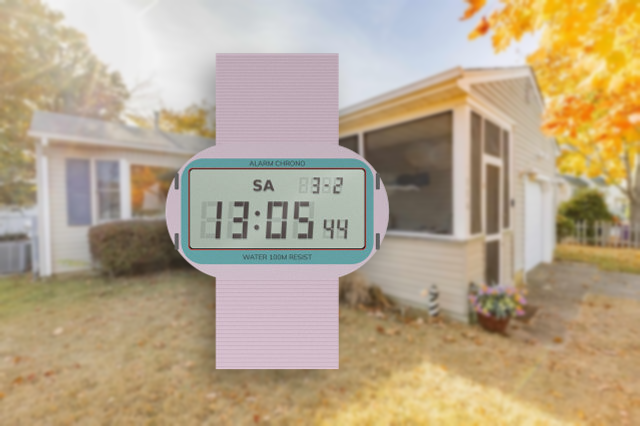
13:05:44
